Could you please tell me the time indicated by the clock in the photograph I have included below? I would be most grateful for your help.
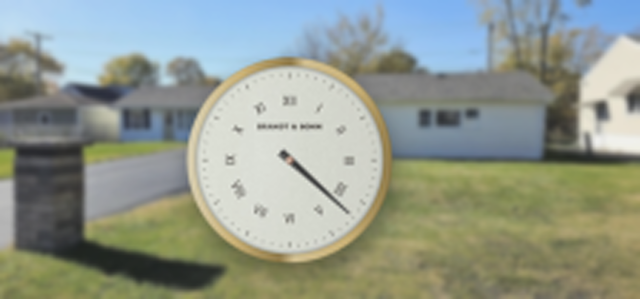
4:22
